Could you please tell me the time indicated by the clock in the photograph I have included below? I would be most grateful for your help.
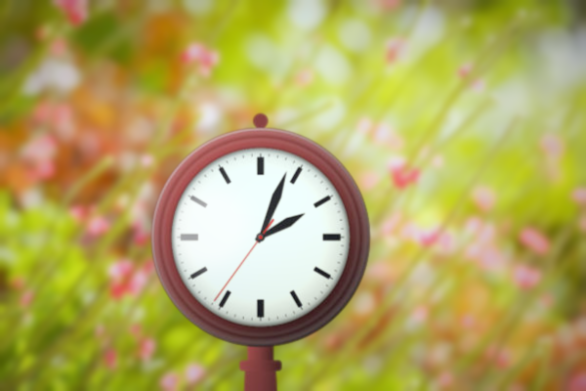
2:03:36
